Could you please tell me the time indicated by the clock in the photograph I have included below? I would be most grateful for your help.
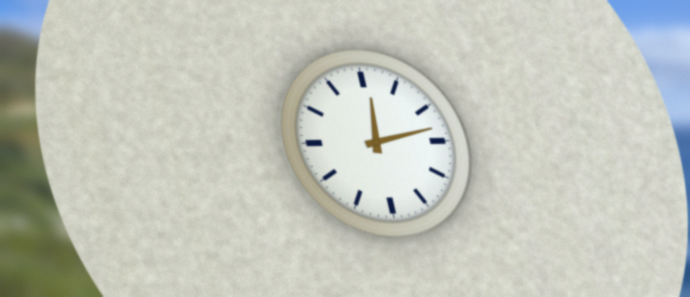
12:13
